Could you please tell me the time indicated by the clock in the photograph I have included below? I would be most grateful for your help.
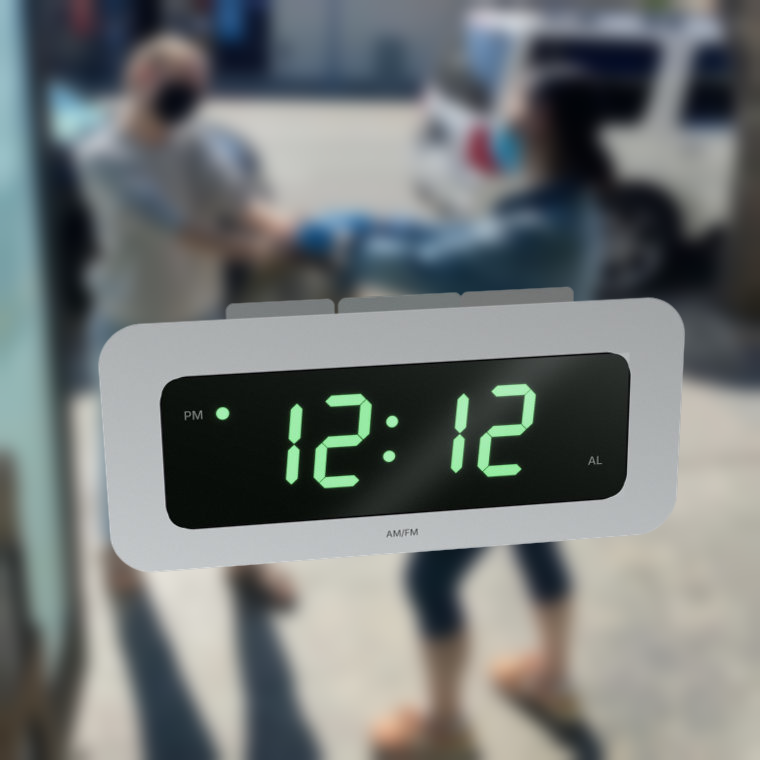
12:12
